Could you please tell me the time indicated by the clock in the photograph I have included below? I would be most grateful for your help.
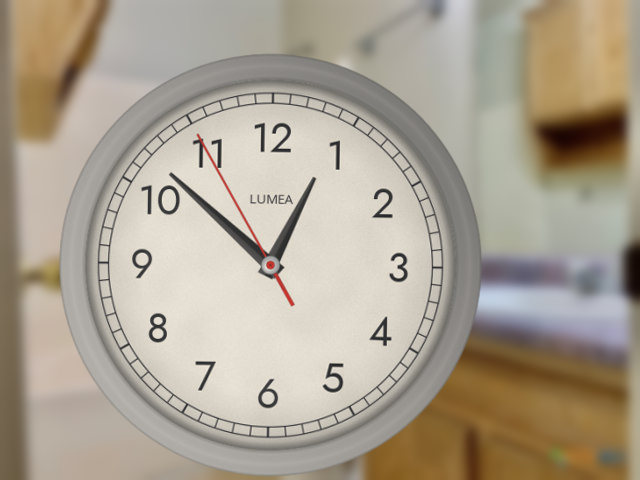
12:51:55
